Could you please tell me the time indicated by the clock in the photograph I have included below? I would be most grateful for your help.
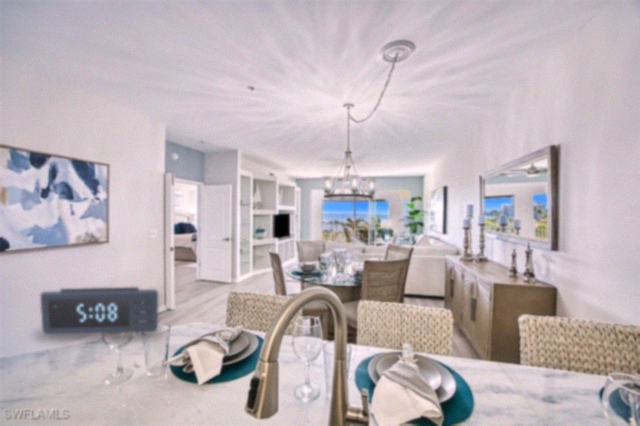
5:08
